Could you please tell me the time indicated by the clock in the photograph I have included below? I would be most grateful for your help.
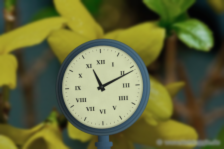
11:11
